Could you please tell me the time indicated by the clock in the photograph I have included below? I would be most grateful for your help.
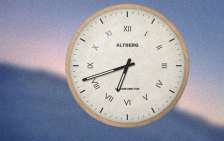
6:42
